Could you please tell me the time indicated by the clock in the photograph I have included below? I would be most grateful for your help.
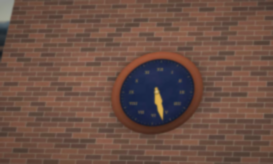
5:27
